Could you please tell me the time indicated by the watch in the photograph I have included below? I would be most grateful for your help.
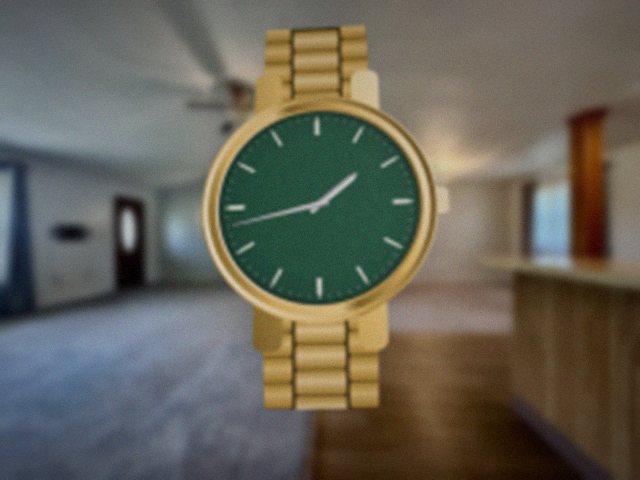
1:43
